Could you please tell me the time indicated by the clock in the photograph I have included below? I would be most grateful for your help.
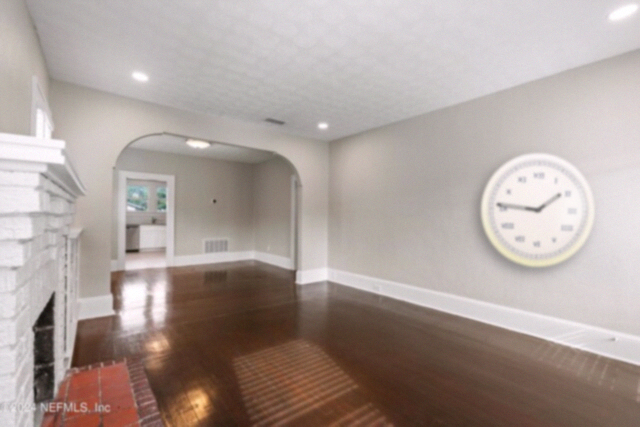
1:46
